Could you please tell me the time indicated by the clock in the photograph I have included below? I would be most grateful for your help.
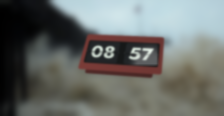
8:57
